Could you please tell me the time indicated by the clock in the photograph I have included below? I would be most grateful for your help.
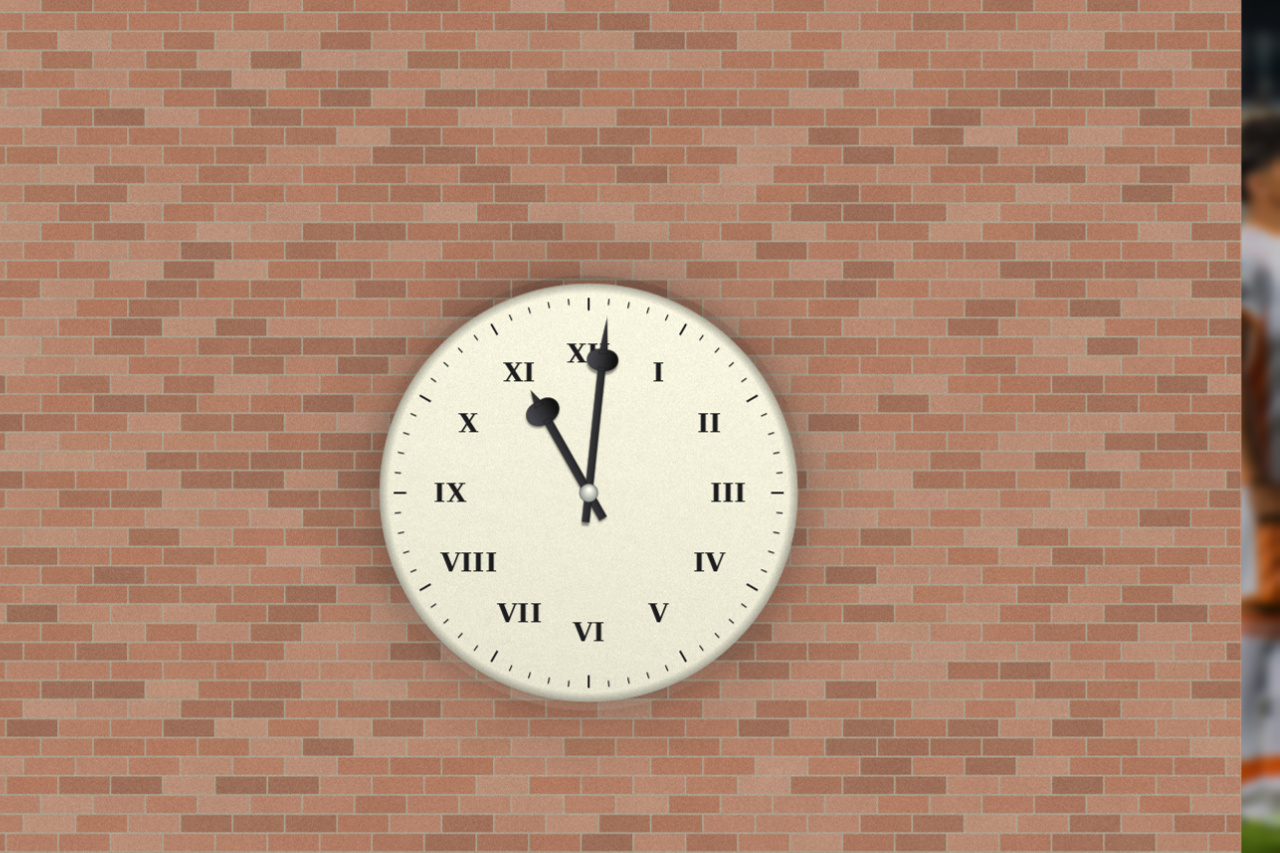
11:01
